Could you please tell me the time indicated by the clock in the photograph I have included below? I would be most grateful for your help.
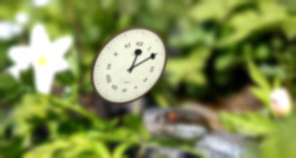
12:09
